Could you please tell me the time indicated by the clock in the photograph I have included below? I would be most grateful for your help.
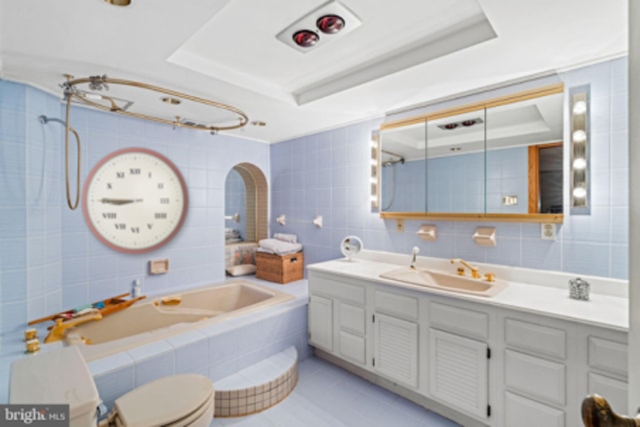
8:45
